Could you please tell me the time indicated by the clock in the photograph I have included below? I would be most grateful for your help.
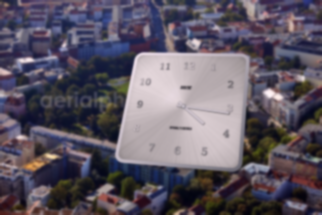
4:16
